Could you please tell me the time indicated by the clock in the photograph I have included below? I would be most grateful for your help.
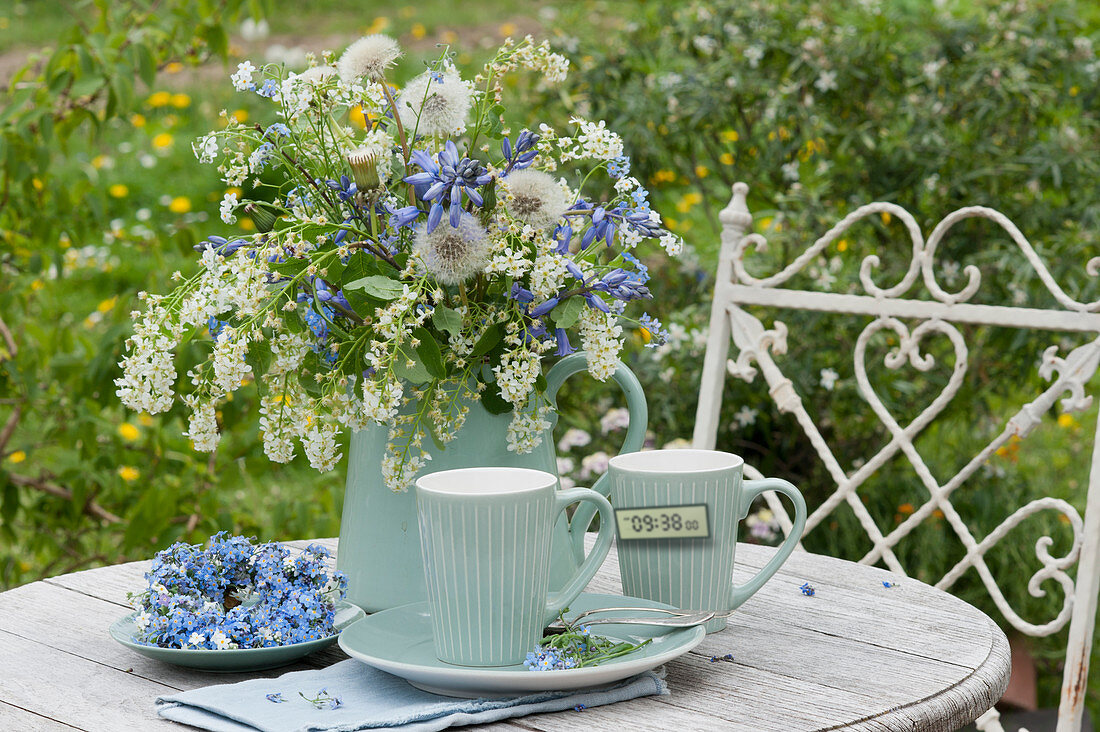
9:38
